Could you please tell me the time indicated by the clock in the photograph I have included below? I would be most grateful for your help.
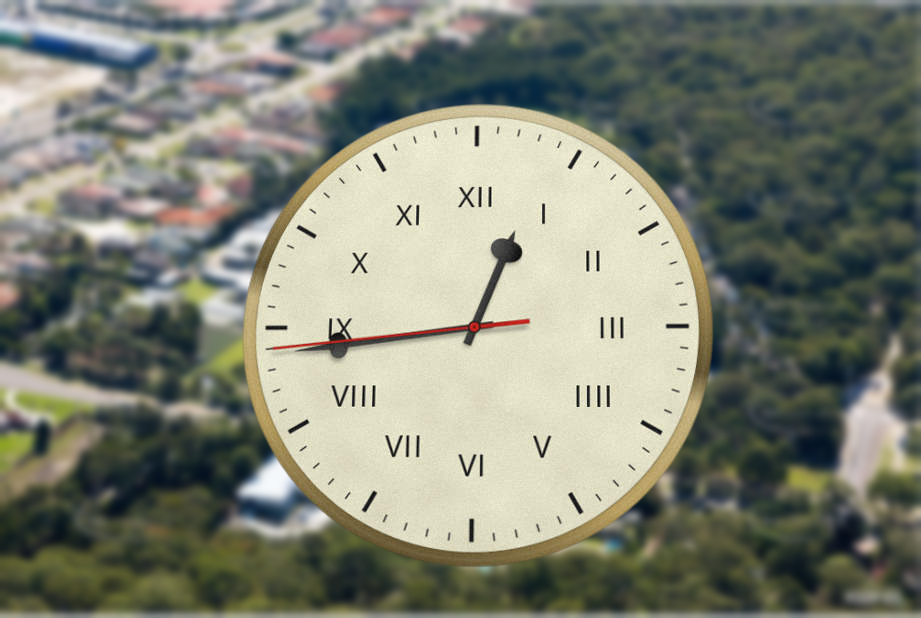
12:43:44
